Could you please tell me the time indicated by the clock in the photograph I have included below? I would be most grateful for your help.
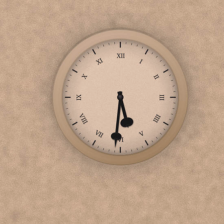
5:31
